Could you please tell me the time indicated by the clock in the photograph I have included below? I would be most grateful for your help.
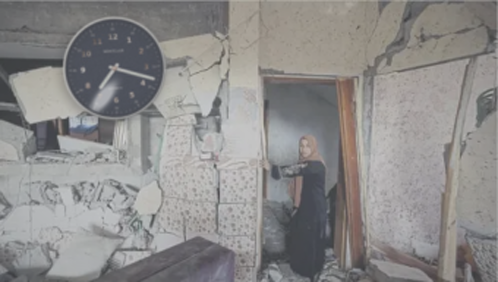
7:18
